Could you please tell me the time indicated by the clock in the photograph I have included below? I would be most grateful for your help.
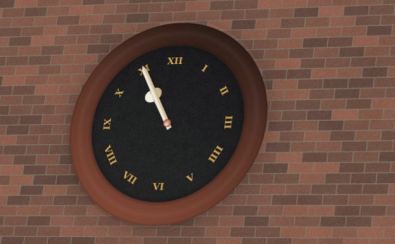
10:55
